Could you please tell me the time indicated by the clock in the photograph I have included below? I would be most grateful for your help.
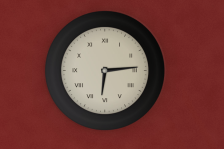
6:14
